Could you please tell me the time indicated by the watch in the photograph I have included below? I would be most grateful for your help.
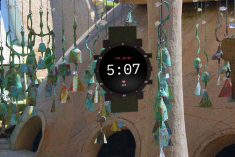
5:07
